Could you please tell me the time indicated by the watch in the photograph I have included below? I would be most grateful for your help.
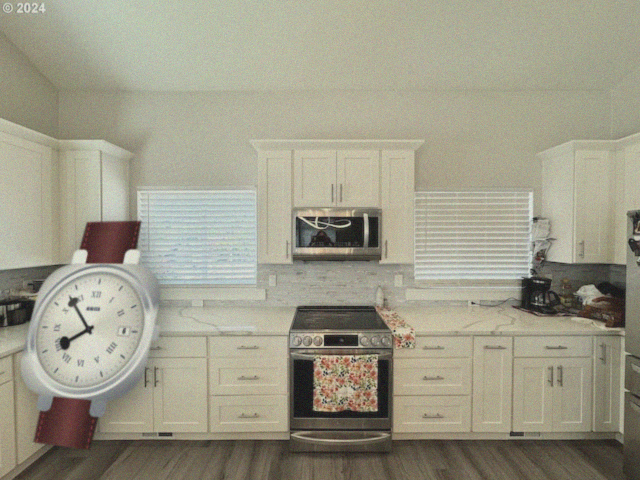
7:53
